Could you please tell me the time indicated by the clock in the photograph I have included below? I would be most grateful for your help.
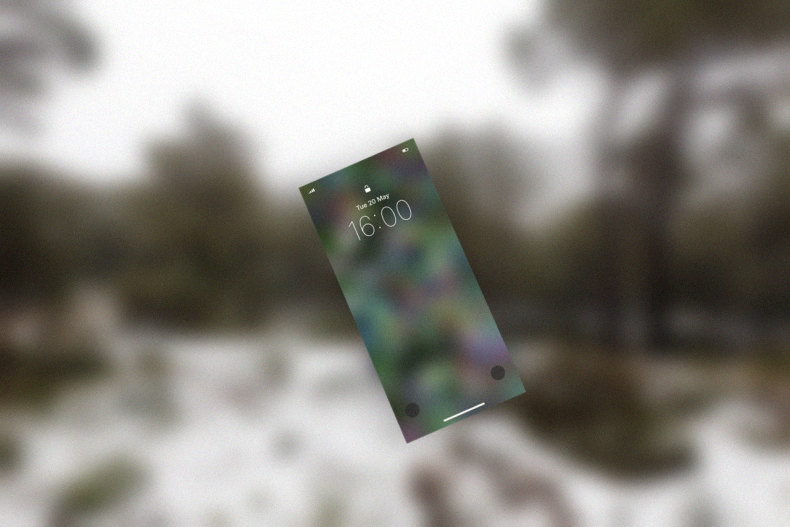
16:00
